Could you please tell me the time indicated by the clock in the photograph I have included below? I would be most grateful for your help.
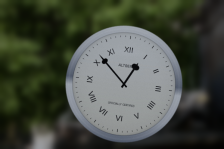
12:52
